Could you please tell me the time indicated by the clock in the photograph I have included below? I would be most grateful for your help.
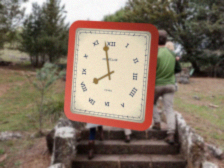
7:58
